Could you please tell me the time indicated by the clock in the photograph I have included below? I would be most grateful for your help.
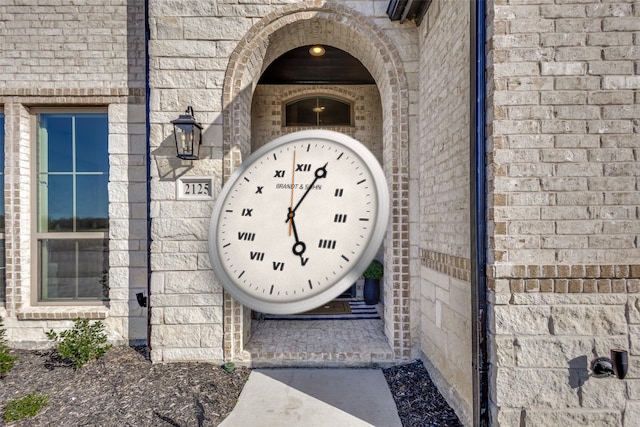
5:03:58
